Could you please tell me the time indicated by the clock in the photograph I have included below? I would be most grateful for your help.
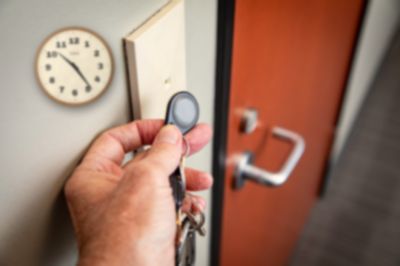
10:24
